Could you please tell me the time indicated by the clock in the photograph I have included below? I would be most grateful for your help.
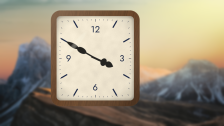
3:50
